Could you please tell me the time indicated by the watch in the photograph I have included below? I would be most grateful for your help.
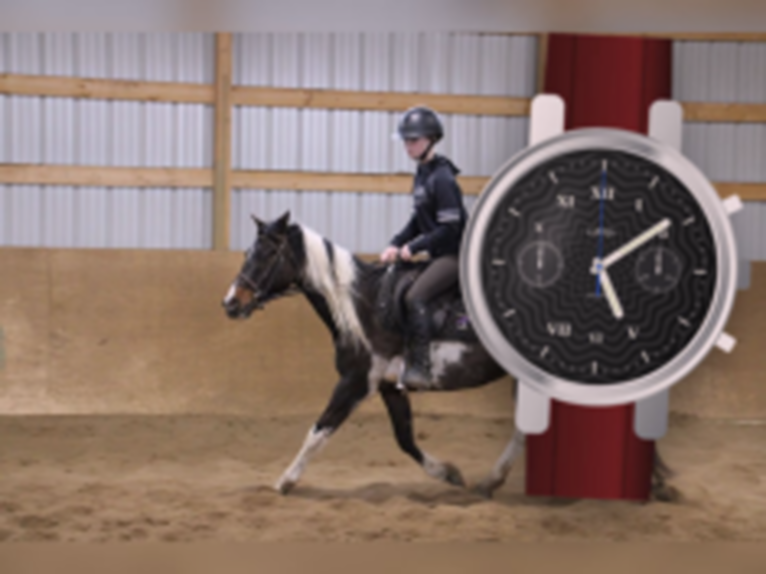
5:09
